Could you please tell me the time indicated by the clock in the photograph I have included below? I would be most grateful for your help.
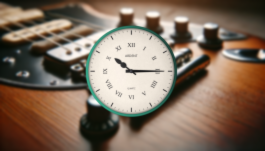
10:15
